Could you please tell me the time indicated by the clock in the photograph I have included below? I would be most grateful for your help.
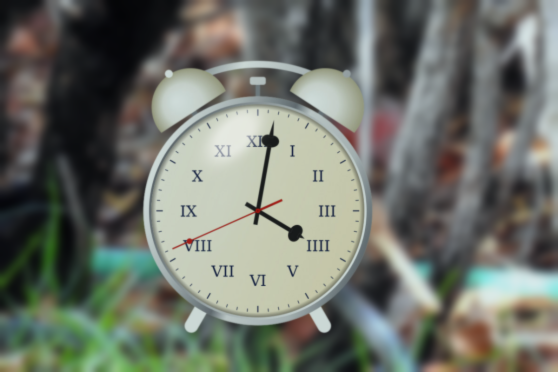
4:01:41
